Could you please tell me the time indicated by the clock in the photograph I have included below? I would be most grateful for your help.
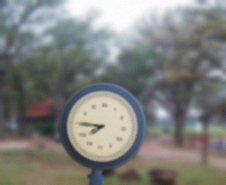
7:45
